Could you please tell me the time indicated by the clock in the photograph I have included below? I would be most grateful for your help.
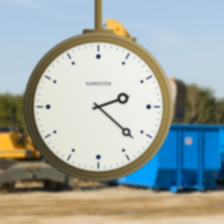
2:22
